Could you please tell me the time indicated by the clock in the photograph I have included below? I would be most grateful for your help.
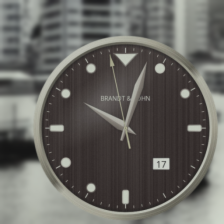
10:02:58
